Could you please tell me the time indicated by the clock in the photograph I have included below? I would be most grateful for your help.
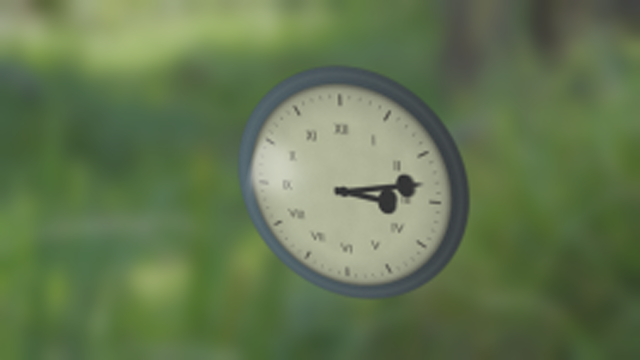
3:13
